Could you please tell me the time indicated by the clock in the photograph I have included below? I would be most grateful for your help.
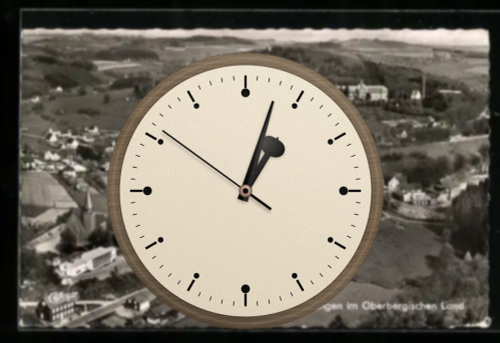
1:02:51
